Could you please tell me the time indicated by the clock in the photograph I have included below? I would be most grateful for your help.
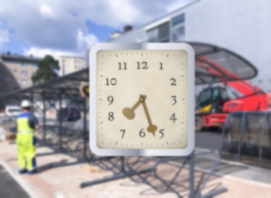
7:27
